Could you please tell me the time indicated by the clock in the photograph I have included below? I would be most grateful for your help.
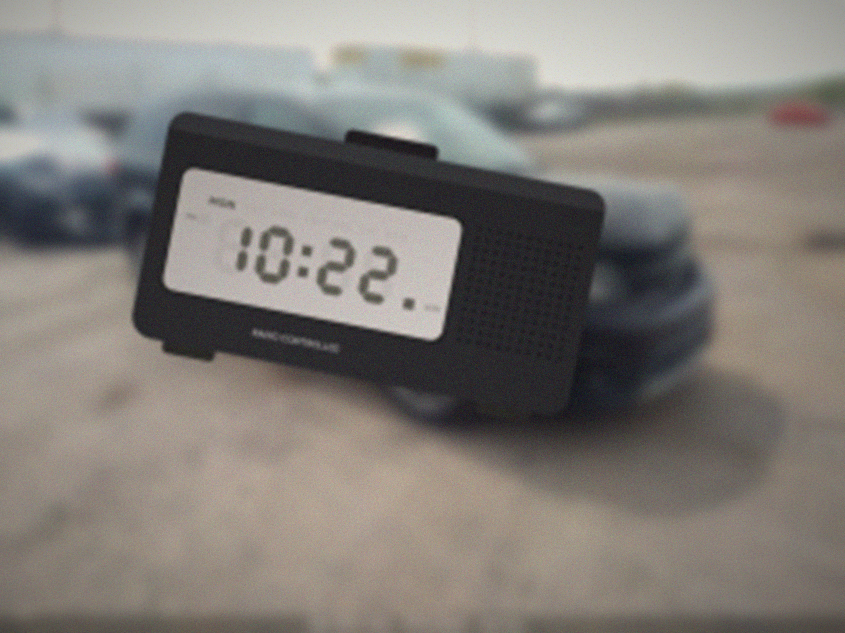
10:22
